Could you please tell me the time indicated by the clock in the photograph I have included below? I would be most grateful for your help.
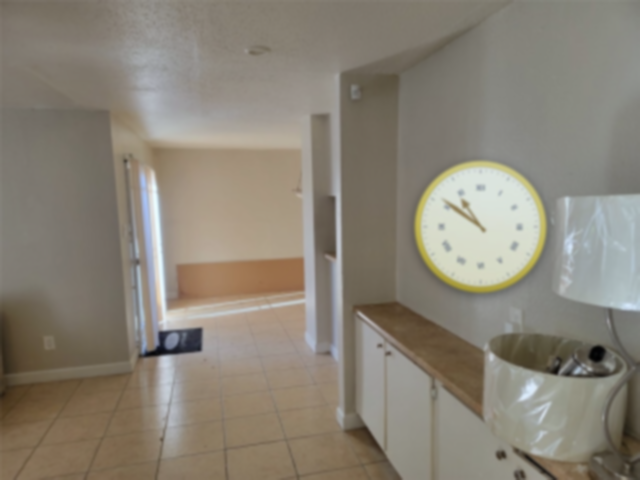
10:51
